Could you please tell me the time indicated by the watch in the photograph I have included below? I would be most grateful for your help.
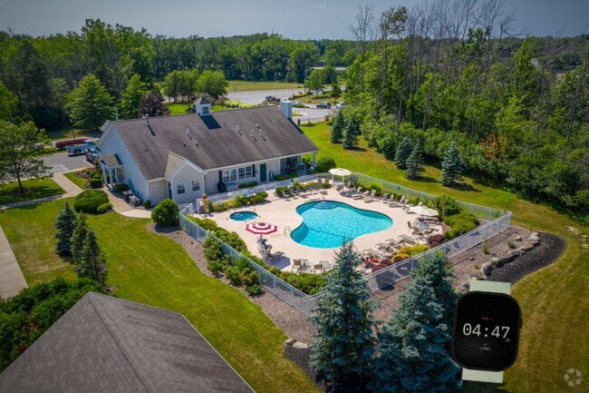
4:47
